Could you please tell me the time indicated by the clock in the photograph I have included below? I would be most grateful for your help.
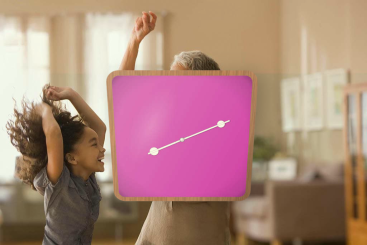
8:11
